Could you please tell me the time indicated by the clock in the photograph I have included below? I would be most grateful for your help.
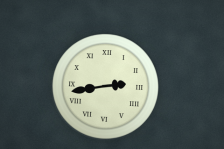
2:43
